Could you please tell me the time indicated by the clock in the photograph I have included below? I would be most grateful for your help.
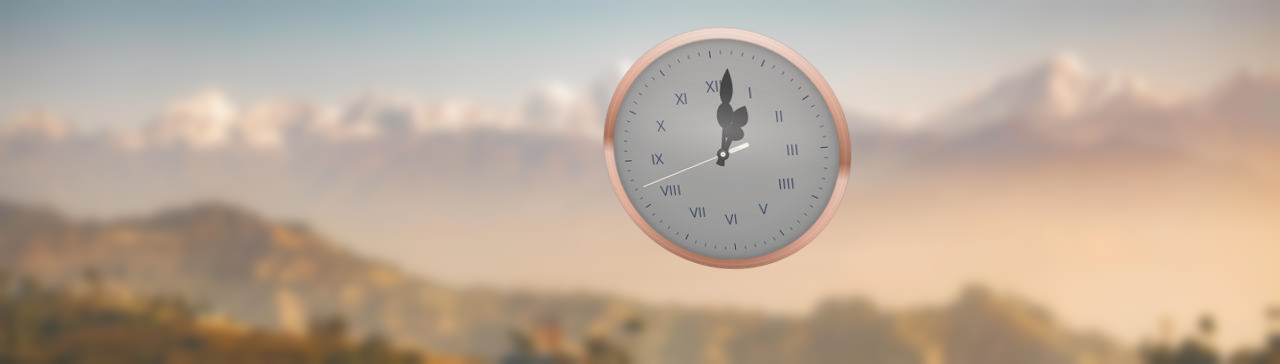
1:01:42
